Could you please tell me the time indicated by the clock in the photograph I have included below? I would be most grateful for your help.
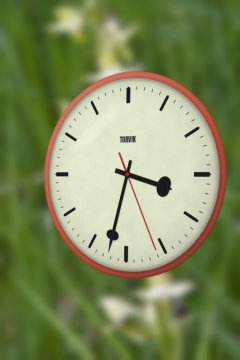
3:32:26
